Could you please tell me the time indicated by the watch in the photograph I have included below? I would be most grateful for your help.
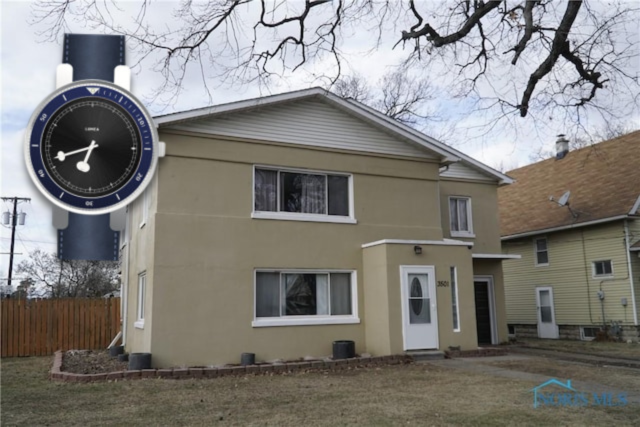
6:42
